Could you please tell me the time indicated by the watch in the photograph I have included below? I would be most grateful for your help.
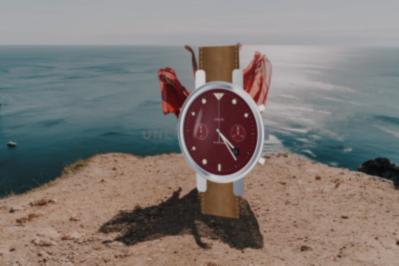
4:24
